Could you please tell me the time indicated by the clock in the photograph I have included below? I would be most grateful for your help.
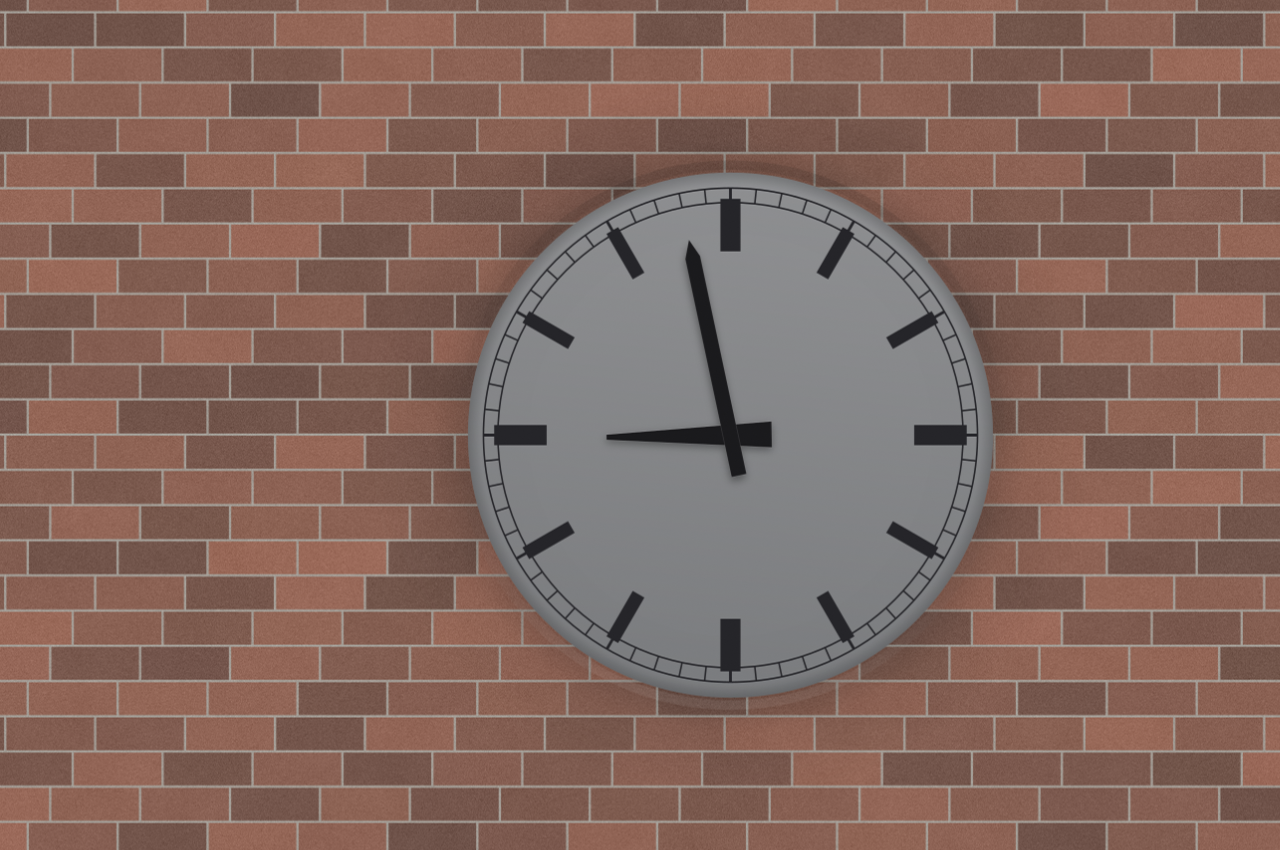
8:58
